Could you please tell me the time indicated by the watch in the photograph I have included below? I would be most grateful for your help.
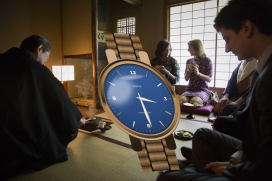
3:29
